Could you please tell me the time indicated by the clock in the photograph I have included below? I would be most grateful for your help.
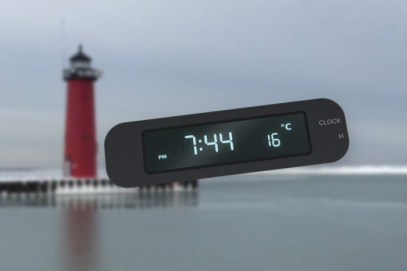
7:44
